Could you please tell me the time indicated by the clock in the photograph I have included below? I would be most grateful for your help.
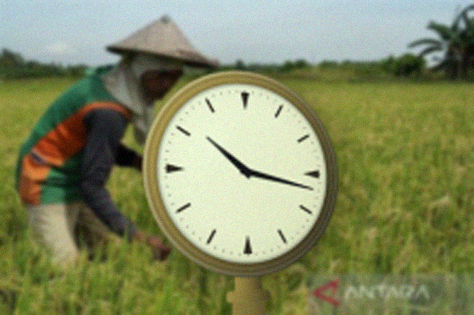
10:17
